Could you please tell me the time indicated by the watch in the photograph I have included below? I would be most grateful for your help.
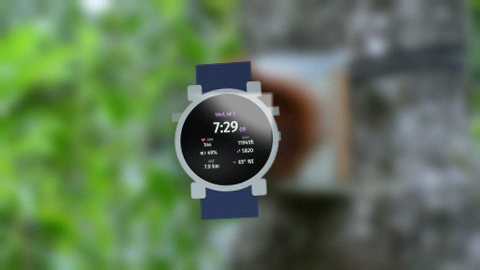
7:29
